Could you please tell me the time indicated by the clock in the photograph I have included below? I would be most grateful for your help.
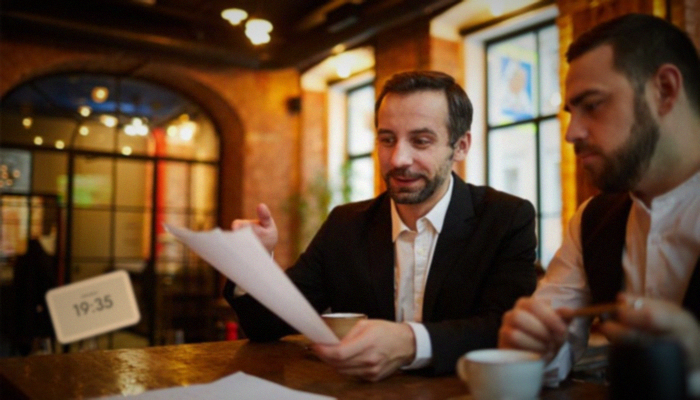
19:35
